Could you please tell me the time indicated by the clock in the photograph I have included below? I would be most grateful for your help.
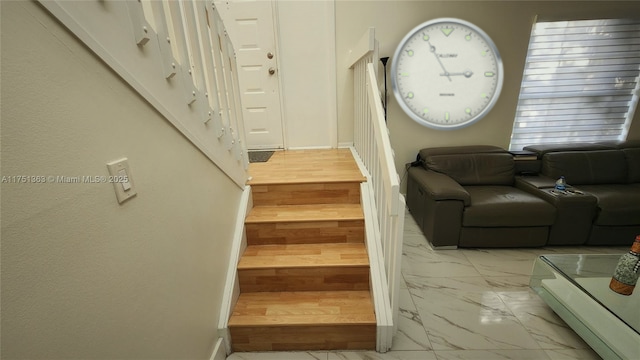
2:55
